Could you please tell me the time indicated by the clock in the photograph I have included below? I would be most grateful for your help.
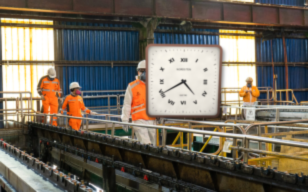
4:40
